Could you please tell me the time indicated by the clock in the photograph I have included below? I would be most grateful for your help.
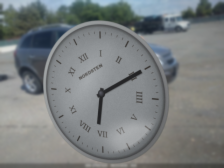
7:15
